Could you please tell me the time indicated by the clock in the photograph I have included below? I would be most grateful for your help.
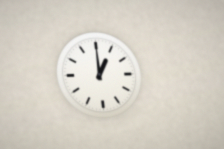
1:00
